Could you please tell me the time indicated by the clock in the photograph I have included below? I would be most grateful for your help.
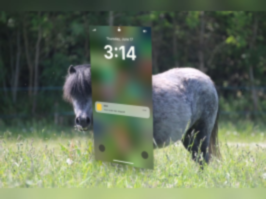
3:14
